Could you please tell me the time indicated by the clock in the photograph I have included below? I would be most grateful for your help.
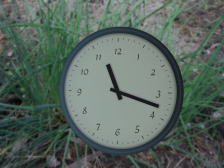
11:18
